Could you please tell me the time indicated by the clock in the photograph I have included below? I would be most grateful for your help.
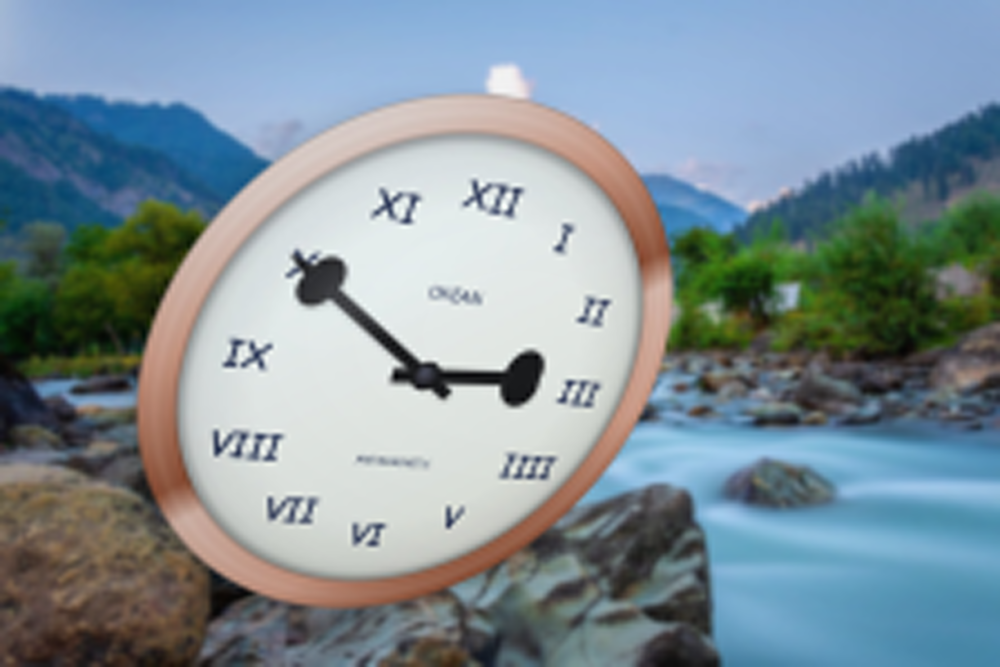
2:50
